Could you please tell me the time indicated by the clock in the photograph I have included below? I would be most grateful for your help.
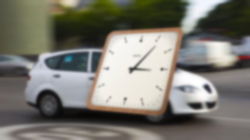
3:06
